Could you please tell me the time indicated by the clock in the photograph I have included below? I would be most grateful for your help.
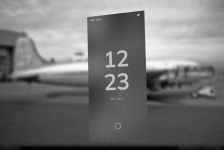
12:23
